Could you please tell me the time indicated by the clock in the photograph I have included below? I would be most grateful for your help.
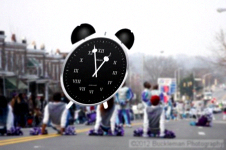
12:57
